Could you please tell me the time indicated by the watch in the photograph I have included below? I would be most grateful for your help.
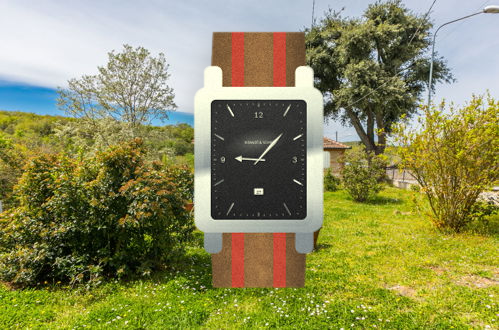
9:07
